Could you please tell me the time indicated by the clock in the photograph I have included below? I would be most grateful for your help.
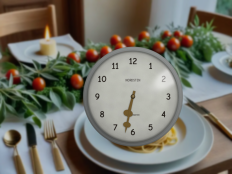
6:32
